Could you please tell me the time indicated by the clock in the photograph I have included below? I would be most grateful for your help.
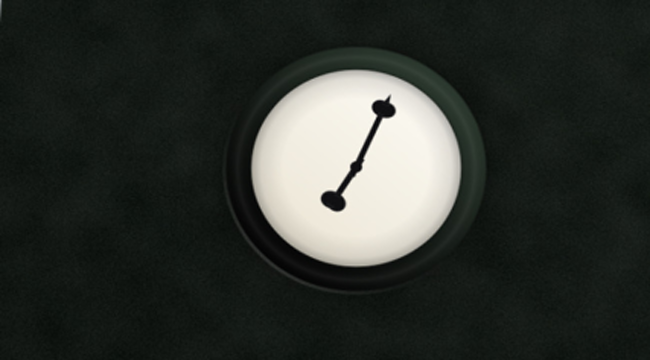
7:04
